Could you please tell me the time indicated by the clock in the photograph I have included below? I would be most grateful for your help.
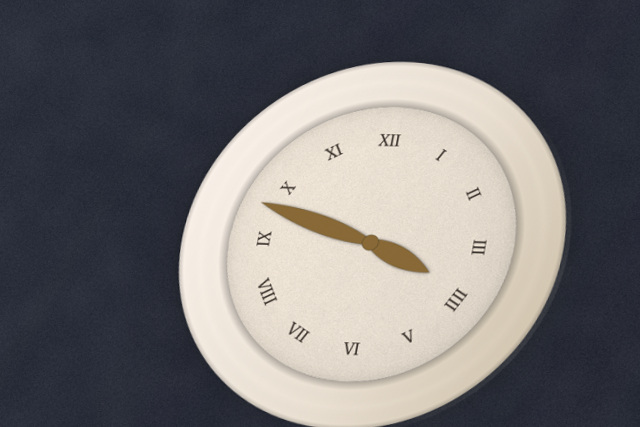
3:48
